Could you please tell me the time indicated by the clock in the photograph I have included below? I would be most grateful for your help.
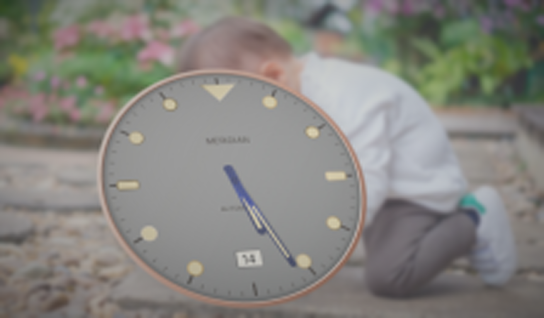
5:26
